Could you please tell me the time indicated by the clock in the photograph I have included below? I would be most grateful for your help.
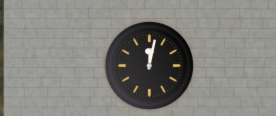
12:02
